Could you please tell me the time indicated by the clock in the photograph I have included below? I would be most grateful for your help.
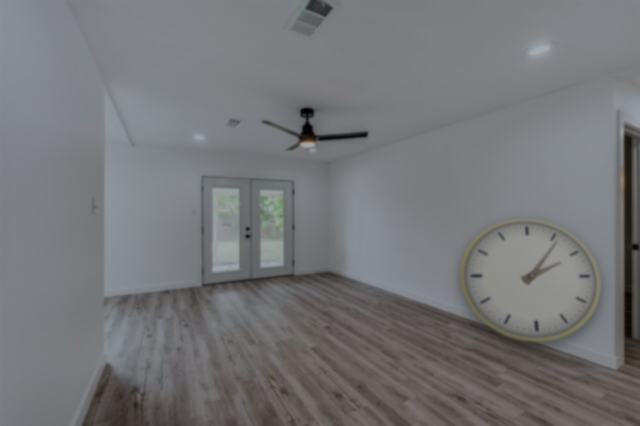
2:06
